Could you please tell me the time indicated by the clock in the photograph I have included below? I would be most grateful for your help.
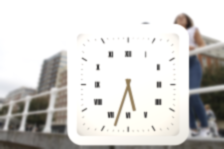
5:33
